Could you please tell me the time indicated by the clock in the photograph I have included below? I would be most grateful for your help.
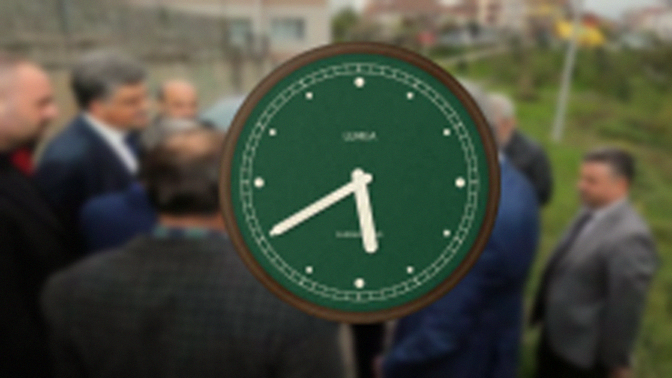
5:40
